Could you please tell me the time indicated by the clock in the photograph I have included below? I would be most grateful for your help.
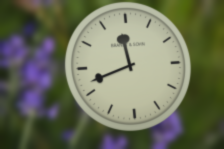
11:42
